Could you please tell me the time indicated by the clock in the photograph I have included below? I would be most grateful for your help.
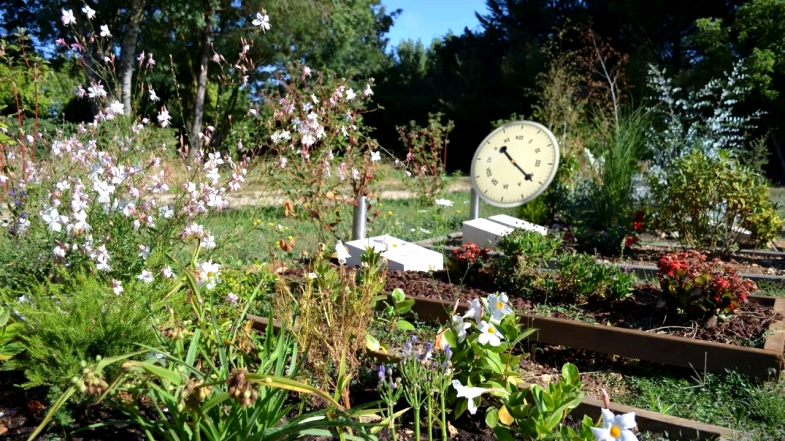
10:21
